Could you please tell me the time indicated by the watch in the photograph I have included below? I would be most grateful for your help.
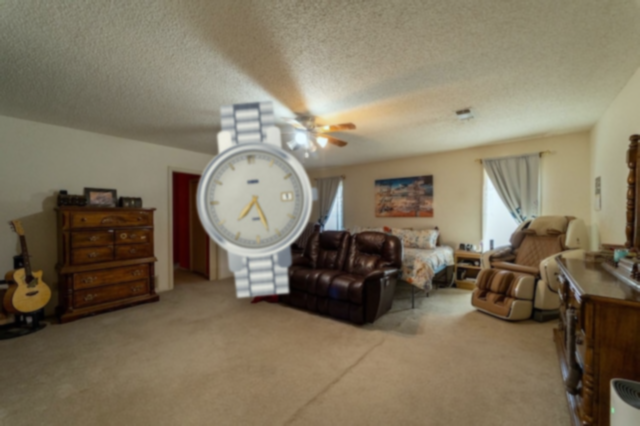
7:27
